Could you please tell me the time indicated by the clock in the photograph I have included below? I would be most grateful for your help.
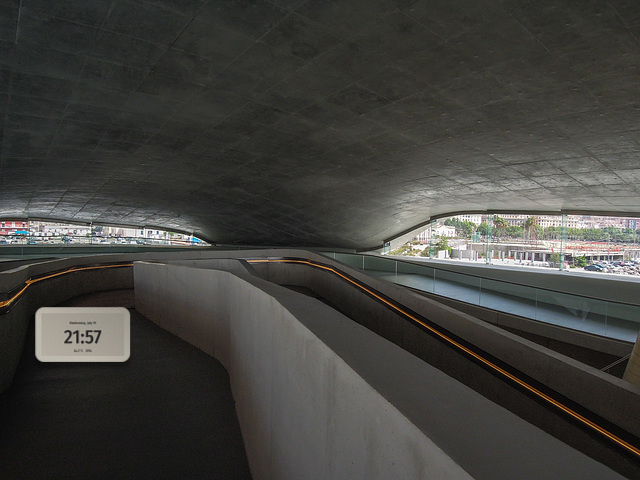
21:57
